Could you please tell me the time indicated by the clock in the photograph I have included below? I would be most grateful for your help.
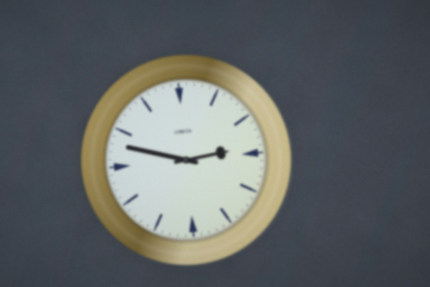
2:48
